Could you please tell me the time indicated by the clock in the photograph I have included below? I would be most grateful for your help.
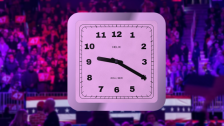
9:20
